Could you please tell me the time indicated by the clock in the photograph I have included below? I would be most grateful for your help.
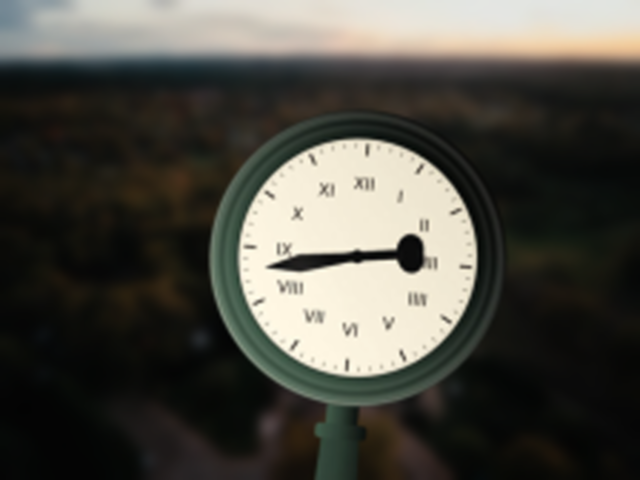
2:43
